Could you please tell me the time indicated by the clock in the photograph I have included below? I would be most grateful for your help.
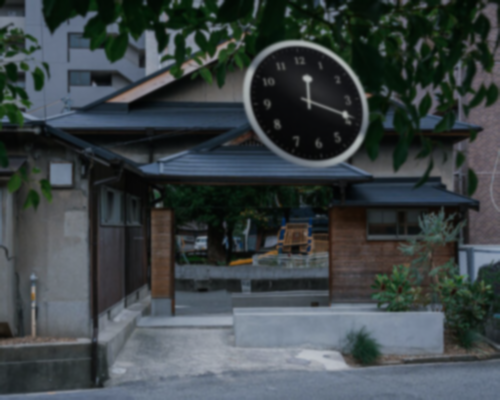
12:19
